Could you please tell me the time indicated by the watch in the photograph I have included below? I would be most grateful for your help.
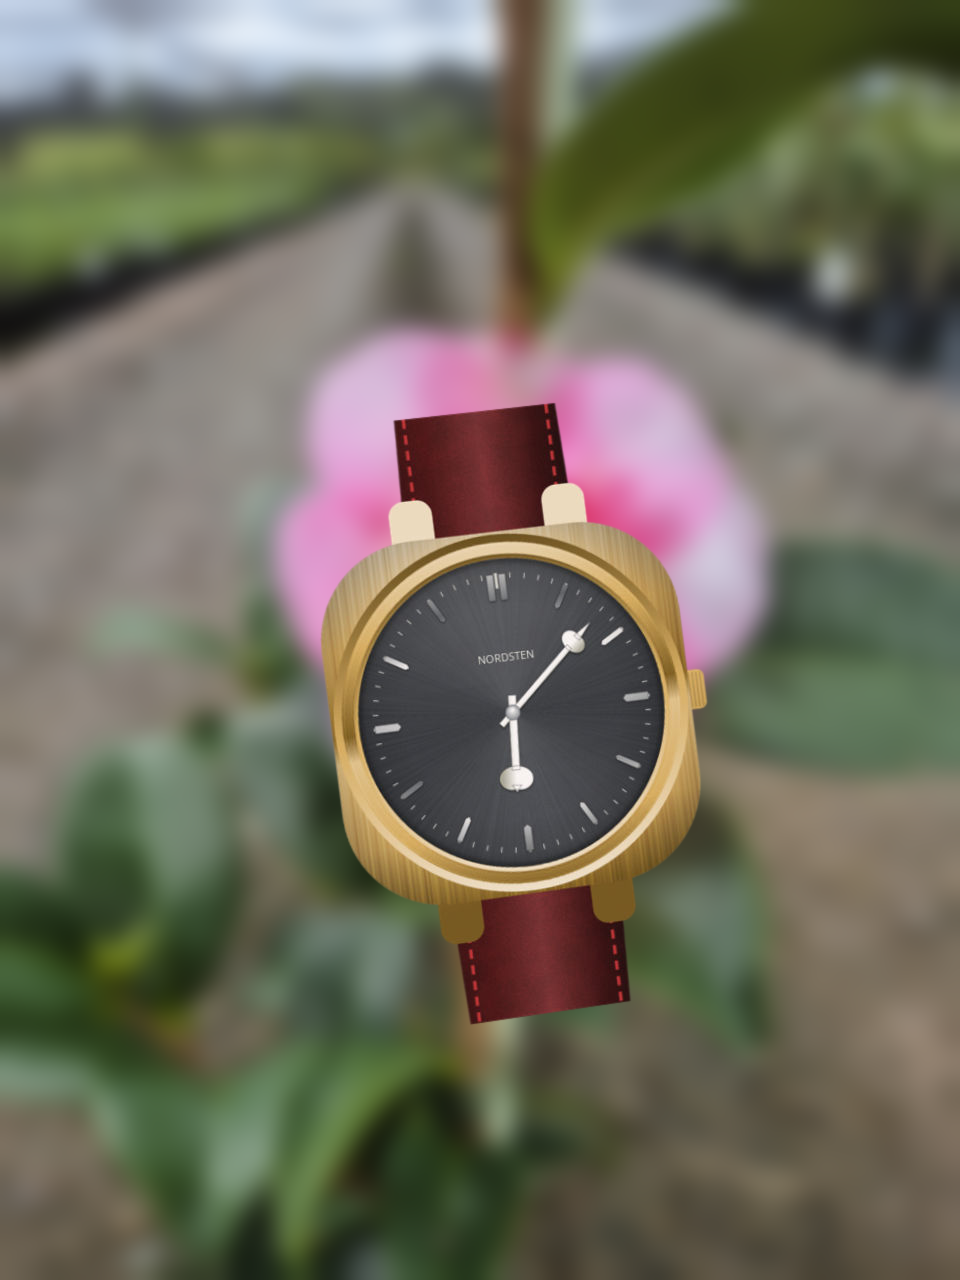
6:08
